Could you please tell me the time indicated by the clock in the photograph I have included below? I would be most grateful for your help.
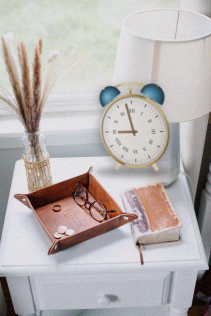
8:58
